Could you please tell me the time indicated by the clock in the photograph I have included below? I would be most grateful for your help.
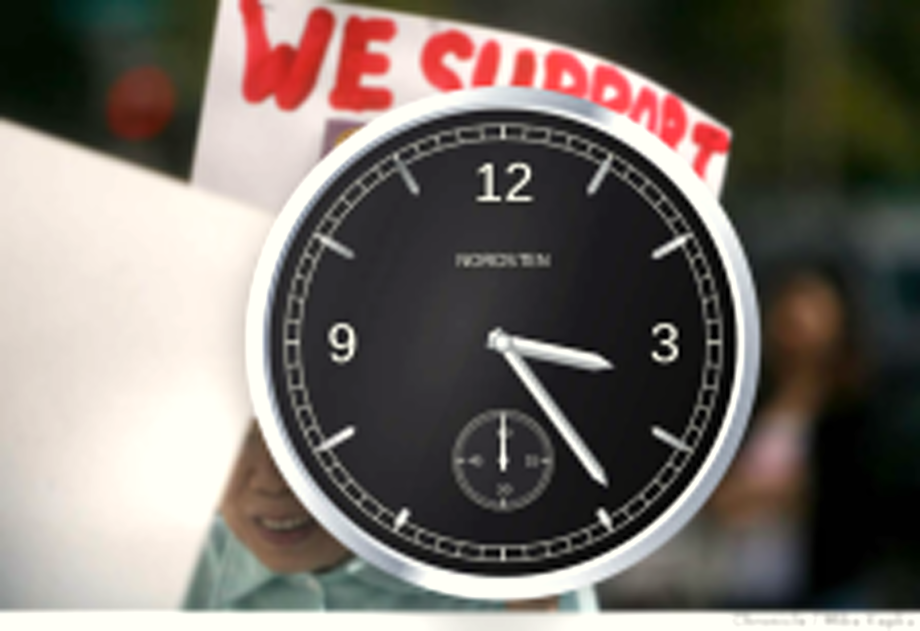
3:24
